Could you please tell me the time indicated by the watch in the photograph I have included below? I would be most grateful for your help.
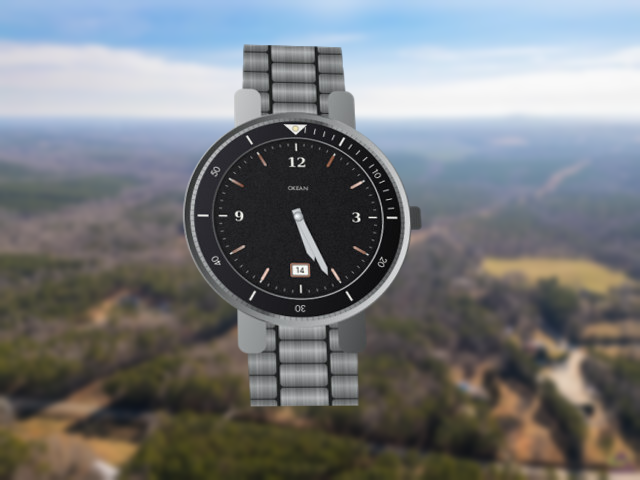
5:26
